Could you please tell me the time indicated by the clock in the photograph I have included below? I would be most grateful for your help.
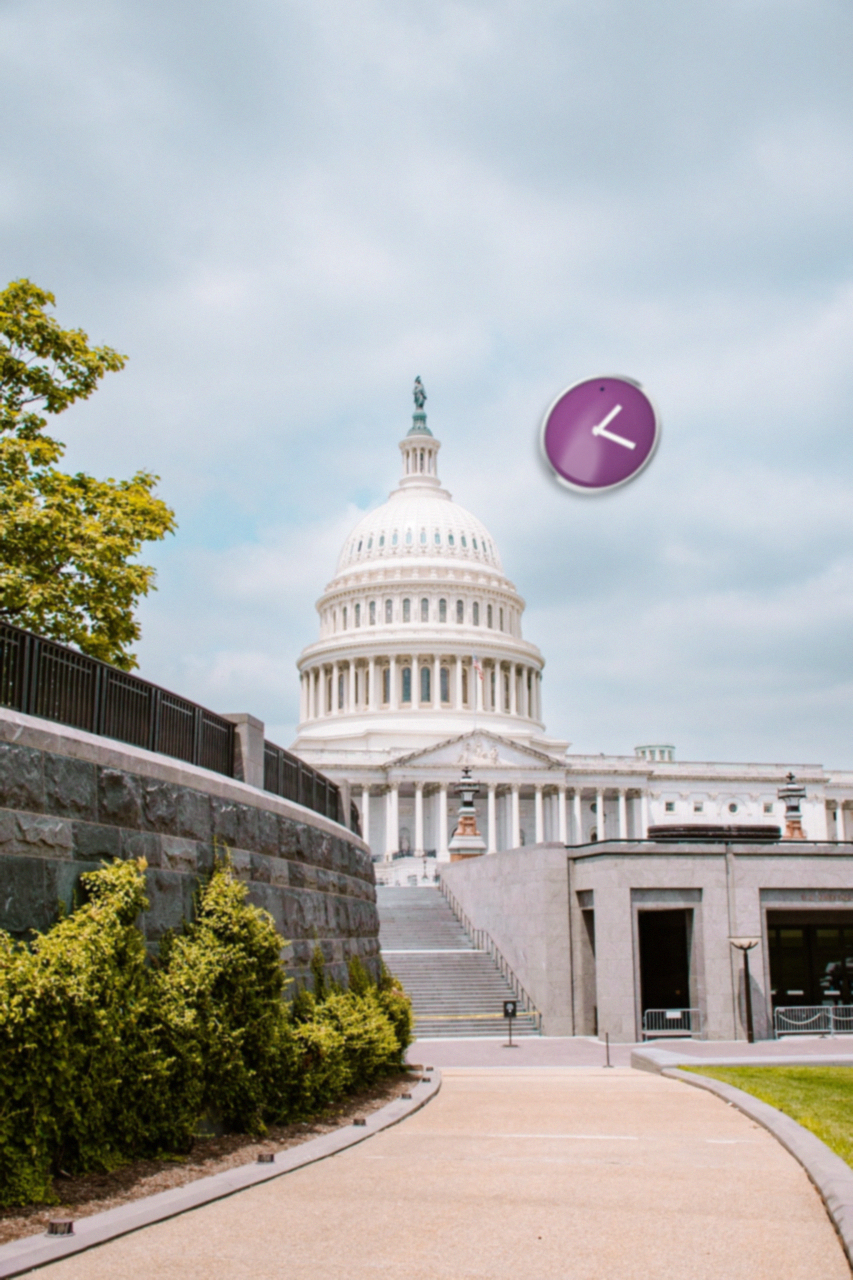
1:19
